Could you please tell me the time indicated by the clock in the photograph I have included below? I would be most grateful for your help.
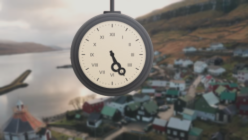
5:25
